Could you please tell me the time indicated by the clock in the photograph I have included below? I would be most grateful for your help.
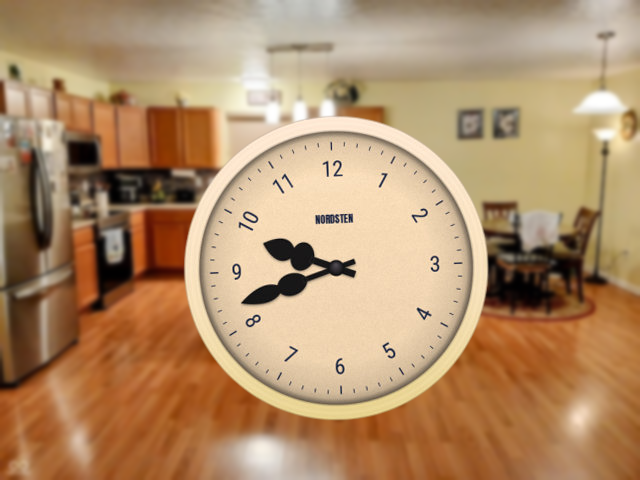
9:42
